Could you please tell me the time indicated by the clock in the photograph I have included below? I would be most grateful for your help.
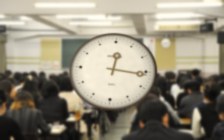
12:16
